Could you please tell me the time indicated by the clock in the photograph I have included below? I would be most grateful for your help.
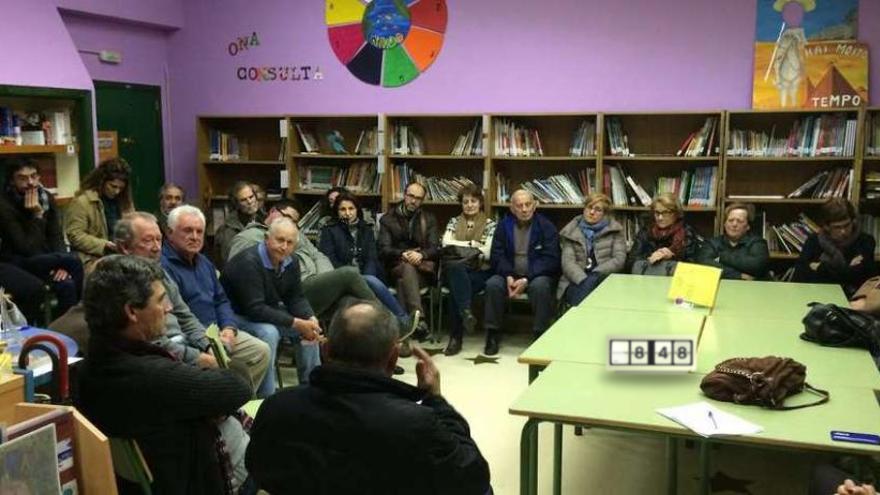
8:48
